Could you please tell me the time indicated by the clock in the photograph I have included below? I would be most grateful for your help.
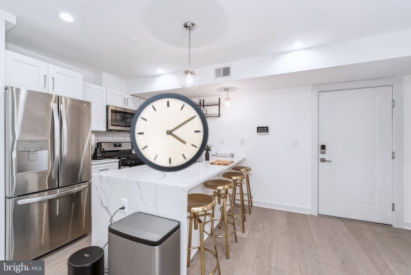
4:10
